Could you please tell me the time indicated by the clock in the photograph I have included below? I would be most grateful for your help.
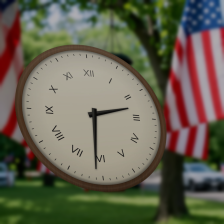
2:31
